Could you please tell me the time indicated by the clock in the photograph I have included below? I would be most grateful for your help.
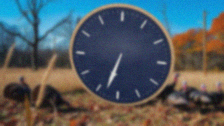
6:33
